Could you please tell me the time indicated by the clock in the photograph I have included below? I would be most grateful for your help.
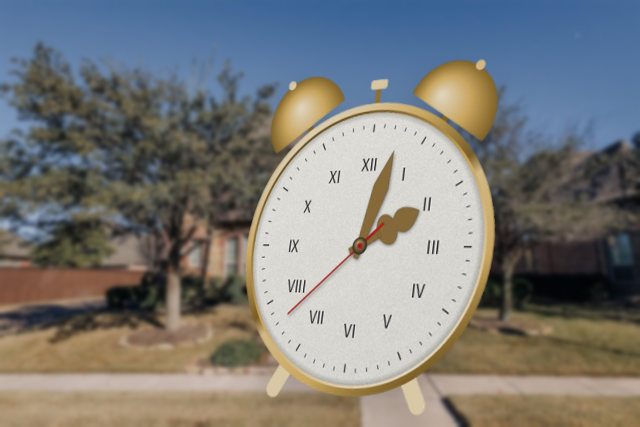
2:02:38
